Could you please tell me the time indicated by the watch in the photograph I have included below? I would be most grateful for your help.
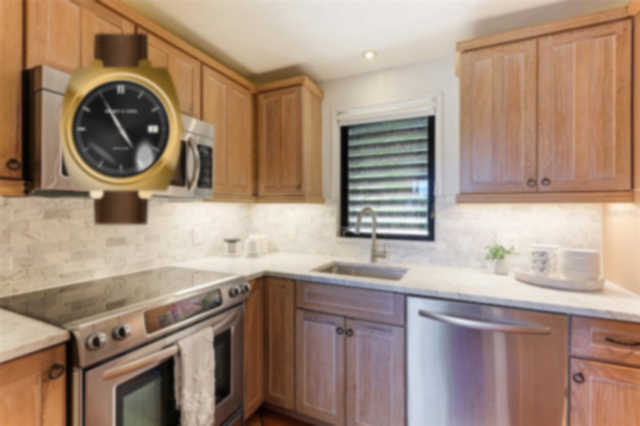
4:55
